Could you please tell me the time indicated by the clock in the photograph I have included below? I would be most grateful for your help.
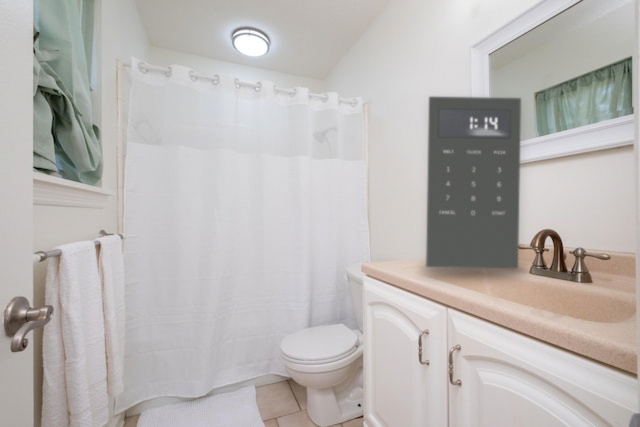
1:14
